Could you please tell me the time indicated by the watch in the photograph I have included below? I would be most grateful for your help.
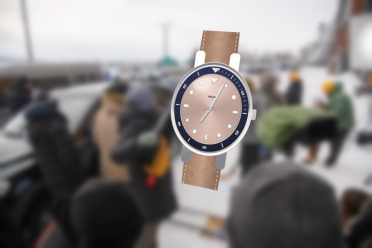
7:04
